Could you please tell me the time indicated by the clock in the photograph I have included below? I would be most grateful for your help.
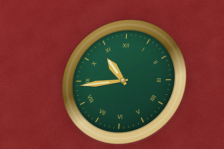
10:44
